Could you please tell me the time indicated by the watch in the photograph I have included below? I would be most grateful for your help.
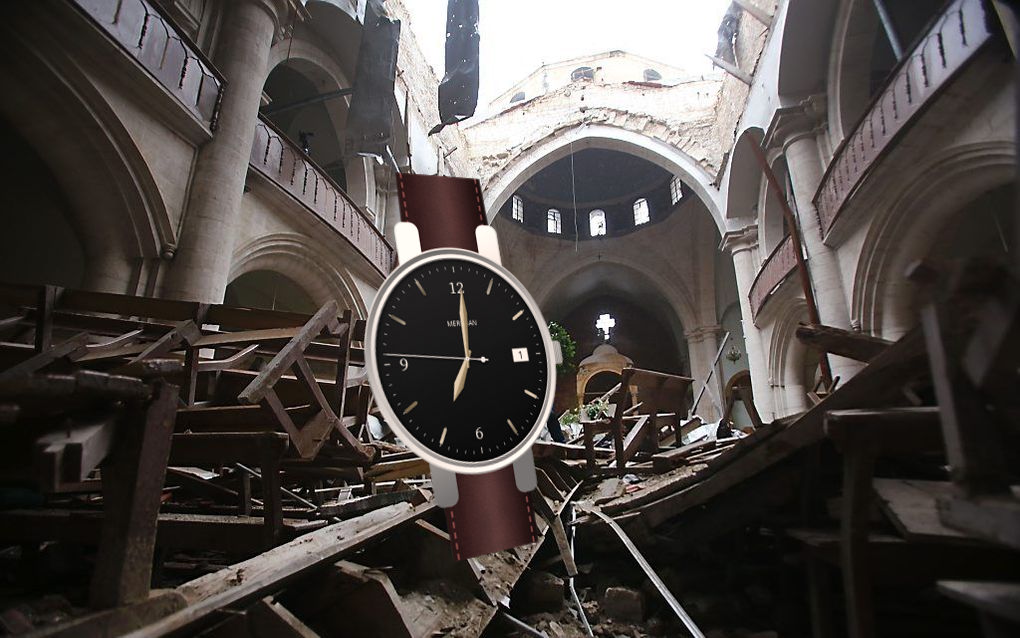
7:00:46
